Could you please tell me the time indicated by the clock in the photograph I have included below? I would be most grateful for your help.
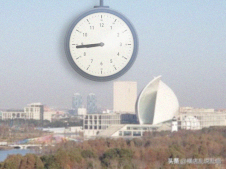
8:44
